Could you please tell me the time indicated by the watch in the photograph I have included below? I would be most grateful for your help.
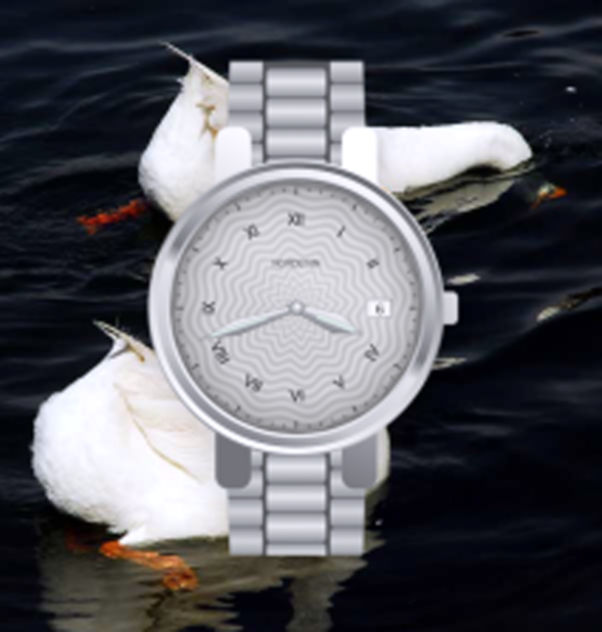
3:42
